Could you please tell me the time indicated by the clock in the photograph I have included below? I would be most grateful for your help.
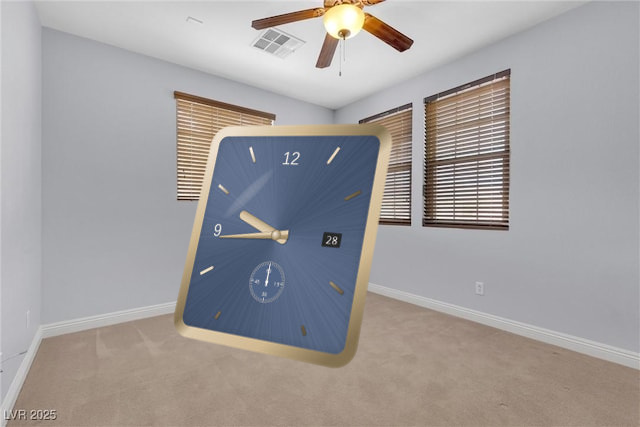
9:44
